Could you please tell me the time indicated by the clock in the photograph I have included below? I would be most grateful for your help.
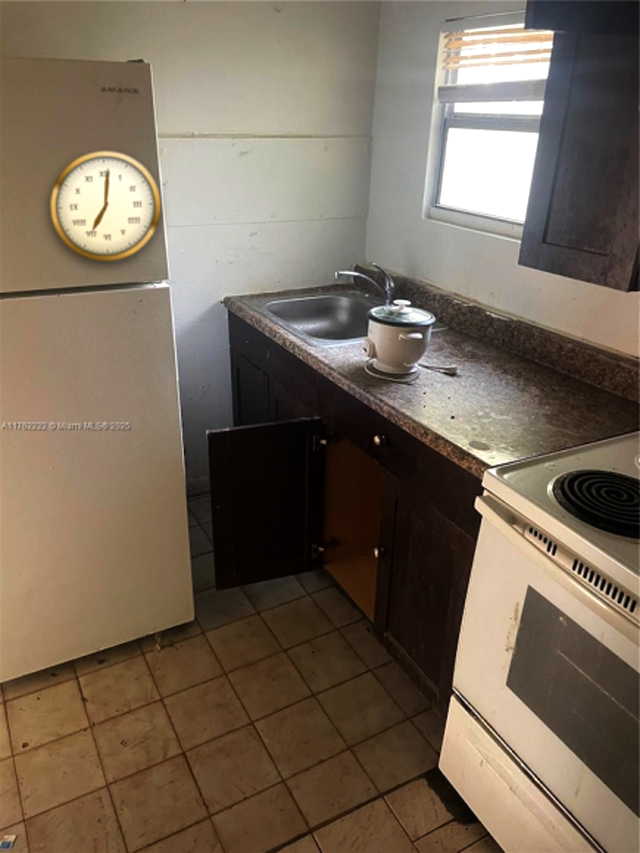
7:01
